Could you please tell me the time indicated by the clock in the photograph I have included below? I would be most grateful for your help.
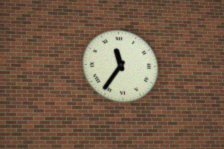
11:36
